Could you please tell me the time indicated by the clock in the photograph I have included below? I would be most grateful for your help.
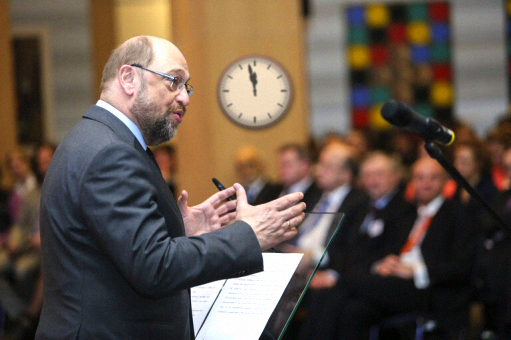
11:58
